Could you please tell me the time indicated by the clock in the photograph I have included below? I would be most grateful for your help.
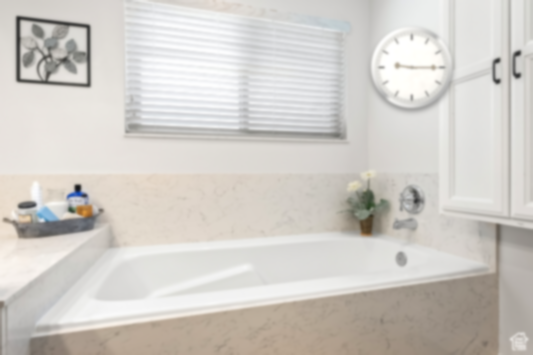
9:15
